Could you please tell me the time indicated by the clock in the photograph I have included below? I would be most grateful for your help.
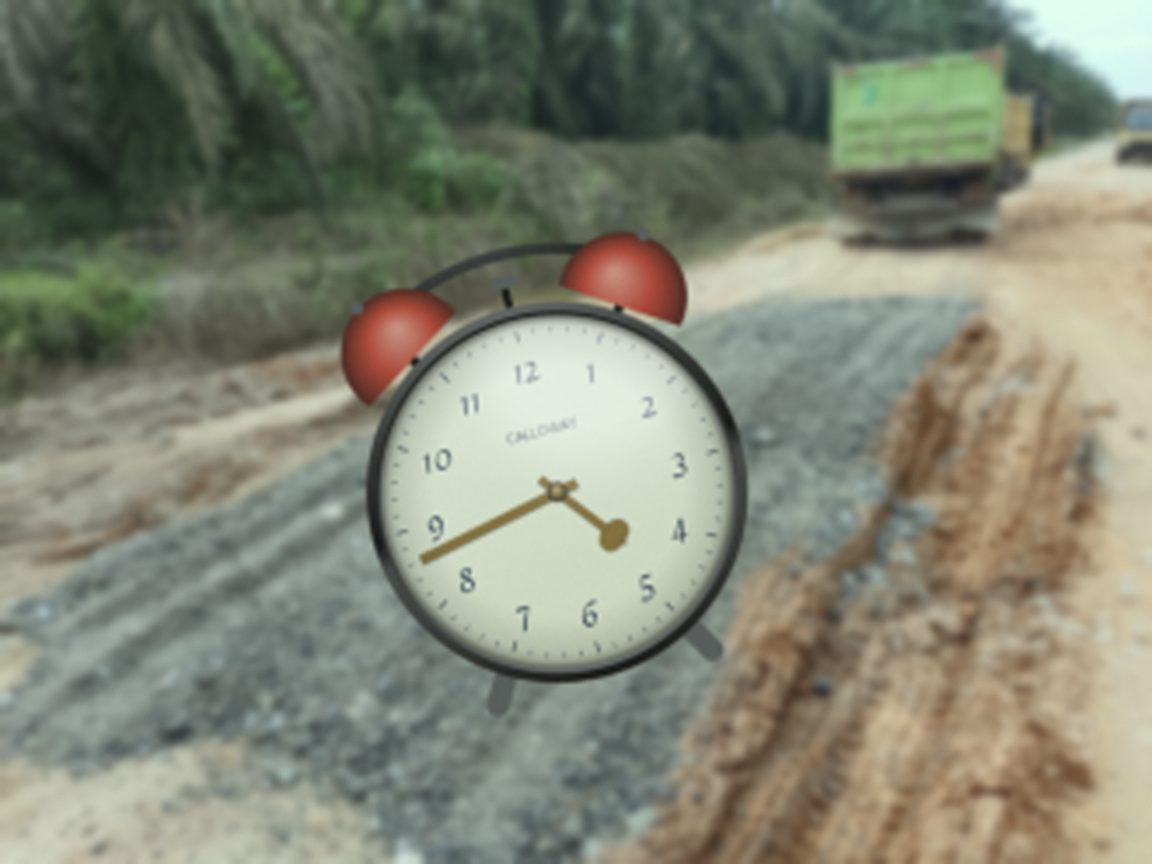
4:43
